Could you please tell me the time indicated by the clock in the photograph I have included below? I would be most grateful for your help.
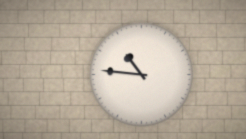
10:46
